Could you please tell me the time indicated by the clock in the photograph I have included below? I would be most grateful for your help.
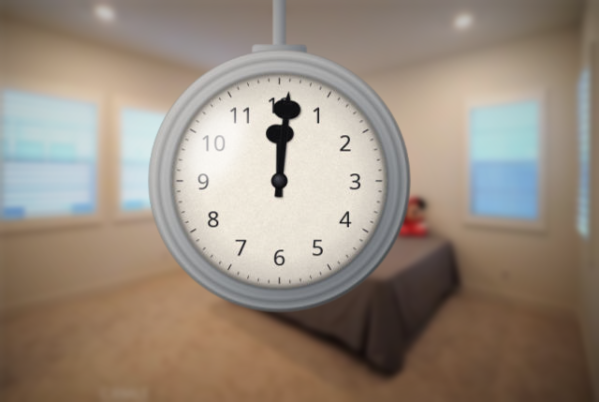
12:01
